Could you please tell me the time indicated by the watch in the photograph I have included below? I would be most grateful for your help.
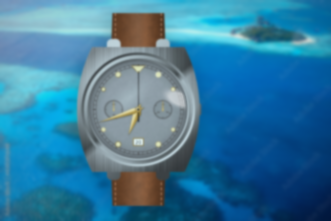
6:42
